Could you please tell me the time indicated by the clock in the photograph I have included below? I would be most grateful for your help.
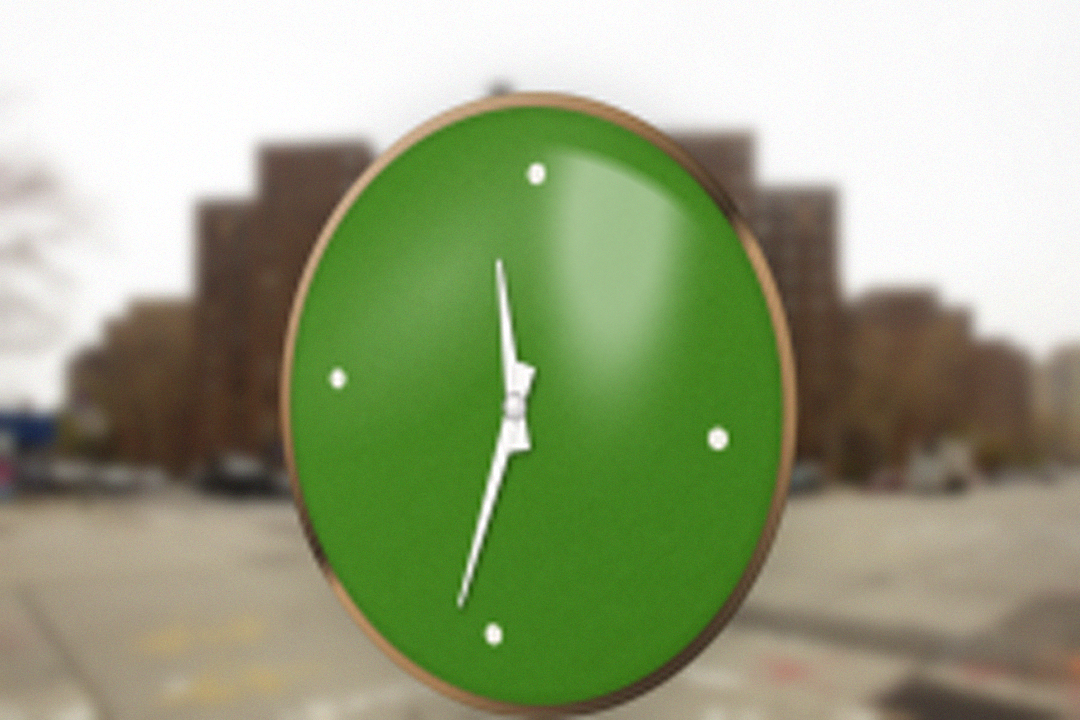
11:32
